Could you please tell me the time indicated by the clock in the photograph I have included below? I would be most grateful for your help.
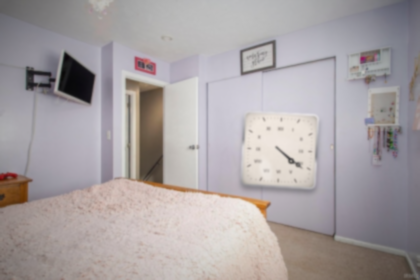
4:21
